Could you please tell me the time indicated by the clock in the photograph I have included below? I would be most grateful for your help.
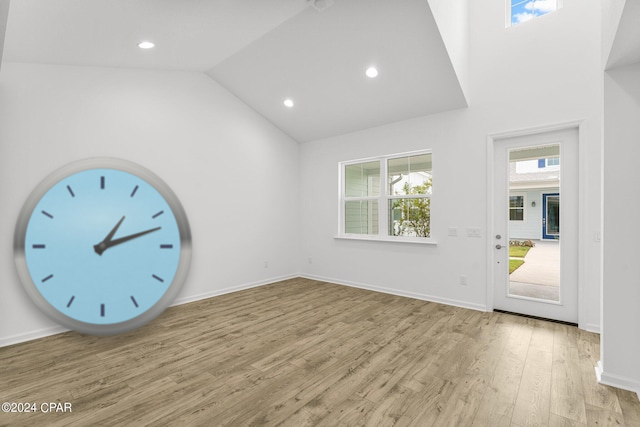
1:12
